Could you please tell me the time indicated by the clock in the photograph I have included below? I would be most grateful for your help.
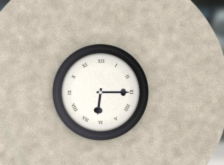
6:15
